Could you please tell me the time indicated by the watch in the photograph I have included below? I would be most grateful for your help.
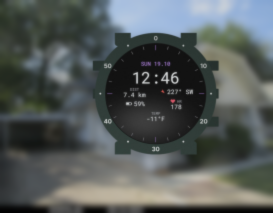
12:46
